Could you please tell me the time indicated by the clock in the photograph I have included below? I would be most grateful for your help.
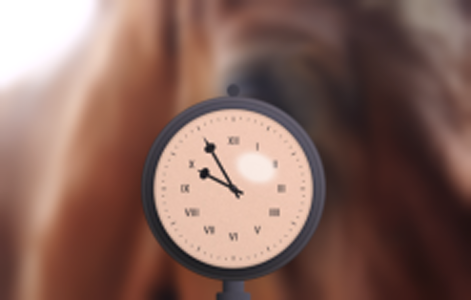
9:55
